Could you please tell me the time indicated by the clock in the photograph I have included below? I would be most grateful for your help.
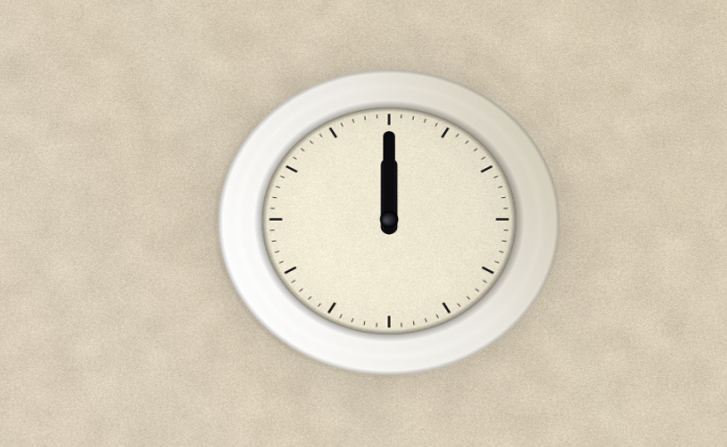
12:00
